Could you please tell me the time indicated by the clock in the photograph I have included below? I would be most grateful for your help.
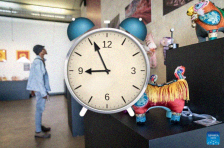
8:56
